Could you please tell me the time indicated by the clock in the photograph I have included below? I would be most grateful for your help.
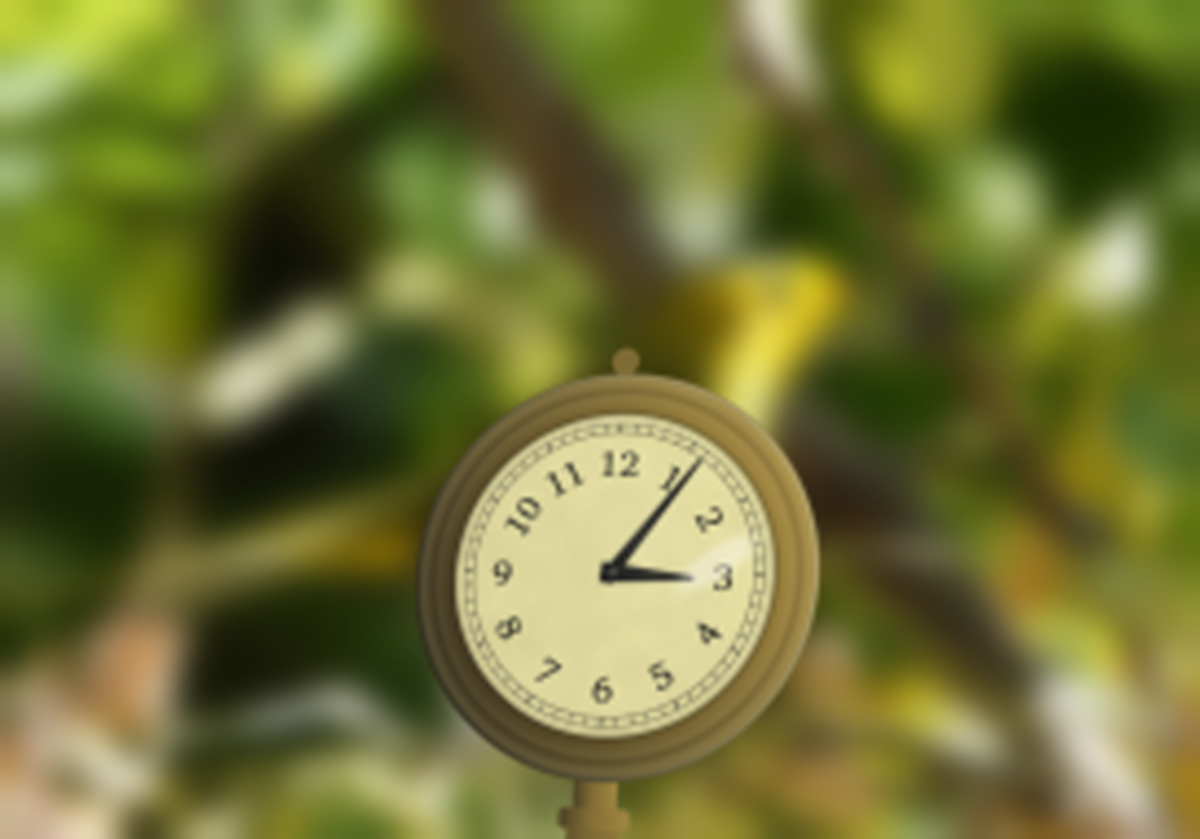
3:06
